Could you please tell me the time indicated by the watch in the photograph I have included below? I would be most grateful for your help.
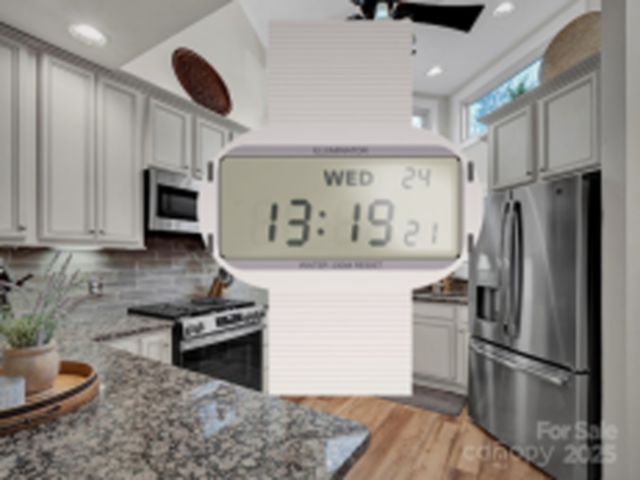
13:19:21
